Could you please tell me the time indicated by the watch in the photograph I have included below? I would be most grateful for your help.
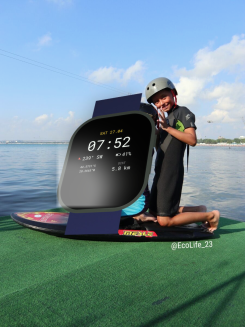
7:52
